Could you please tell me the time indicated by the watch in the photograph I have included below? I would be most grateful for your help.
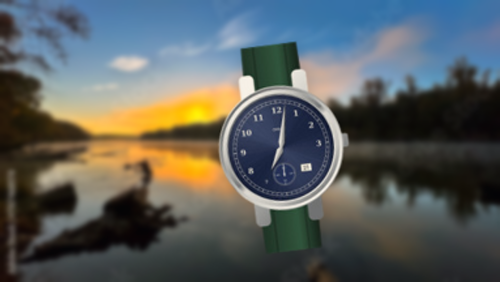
7:02
